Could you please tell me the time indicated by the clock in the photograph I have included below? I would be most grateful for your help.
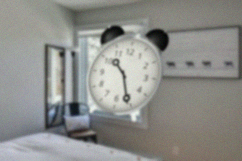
10:26
